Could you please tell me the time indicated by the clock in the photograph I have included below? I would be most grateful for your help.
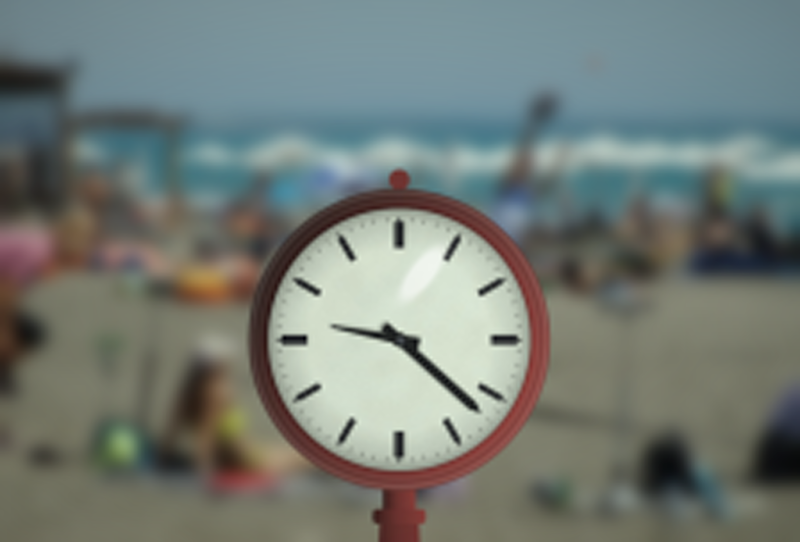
9:22
